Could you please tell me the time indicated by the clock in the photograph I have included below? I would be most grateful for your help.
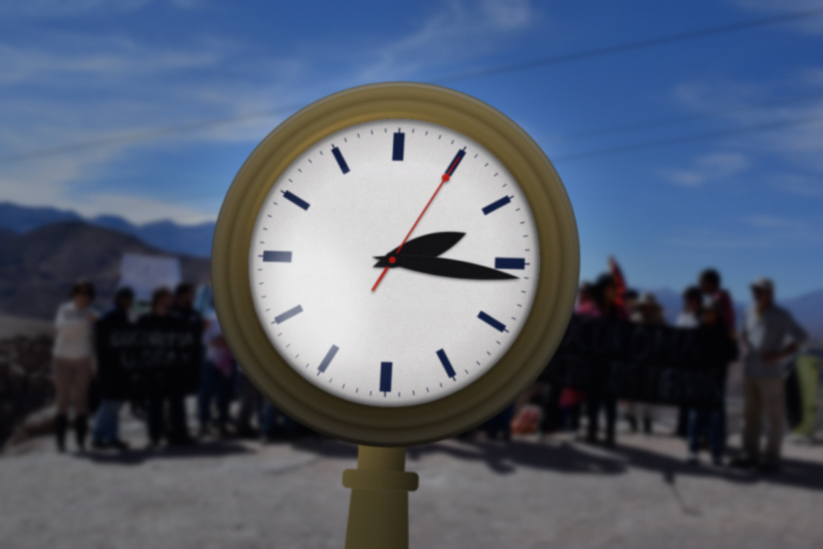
2:16:05
